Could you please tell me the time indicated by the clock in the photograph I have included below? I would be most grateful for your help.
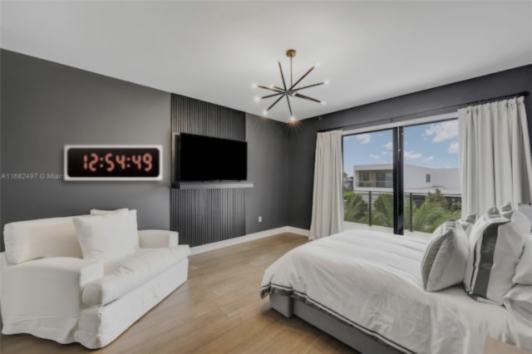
12:54:49
